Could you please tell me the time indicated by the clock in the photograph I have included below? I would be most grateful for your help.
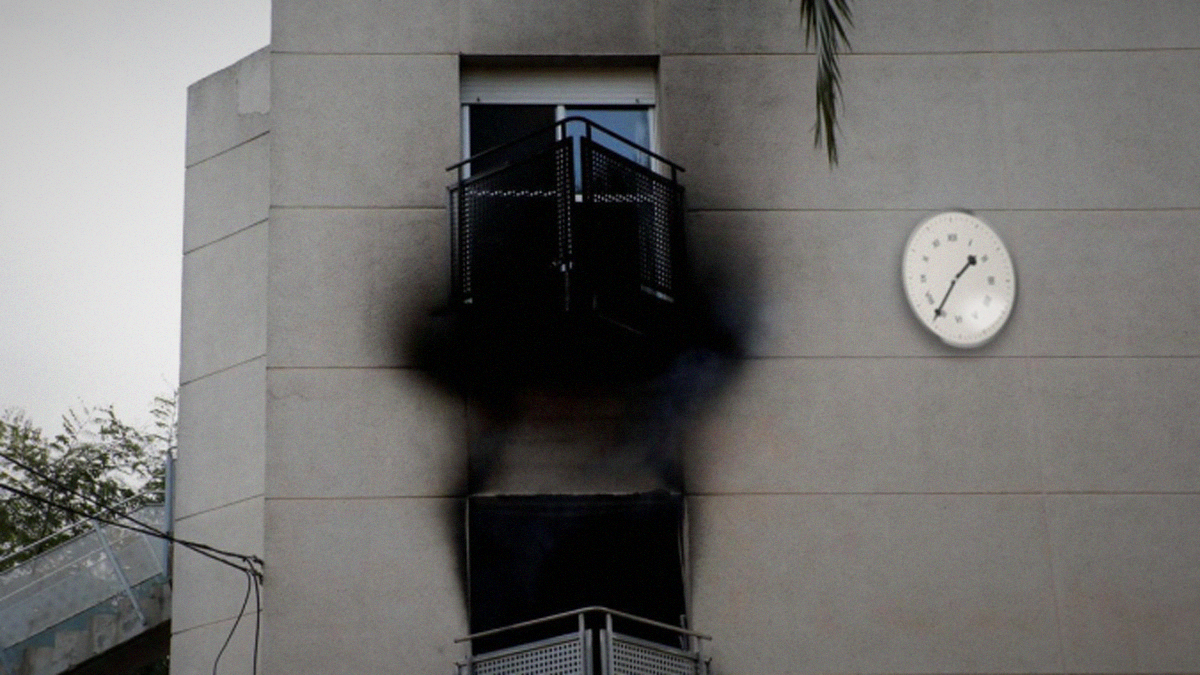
1:36
